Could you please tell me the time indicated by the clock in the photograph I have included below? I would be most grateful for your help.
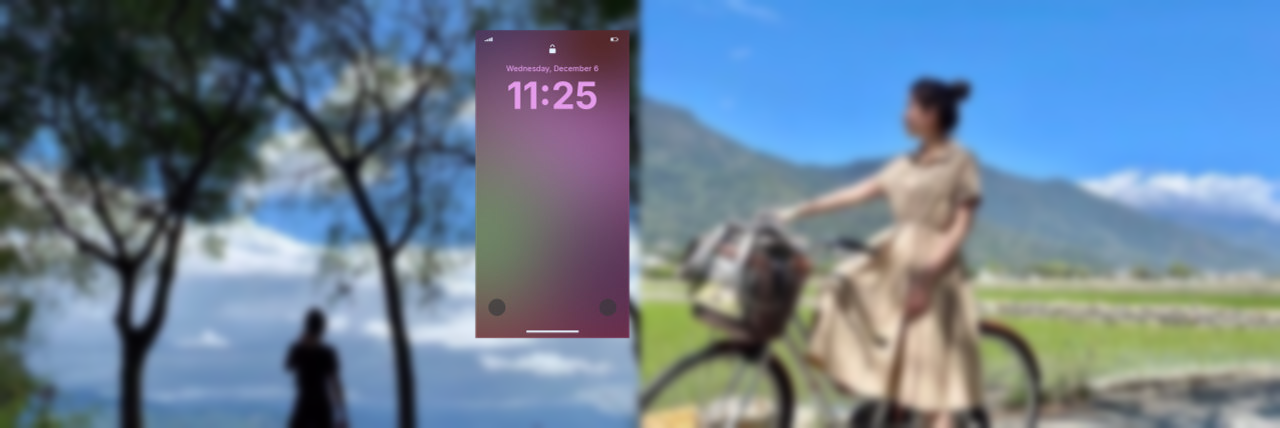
11:25
